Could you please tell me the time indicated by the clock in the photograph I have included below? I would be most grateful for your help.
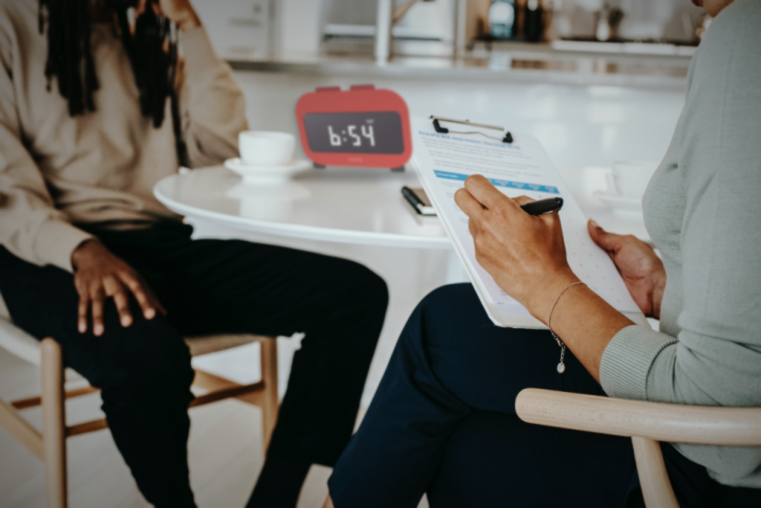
6:54
